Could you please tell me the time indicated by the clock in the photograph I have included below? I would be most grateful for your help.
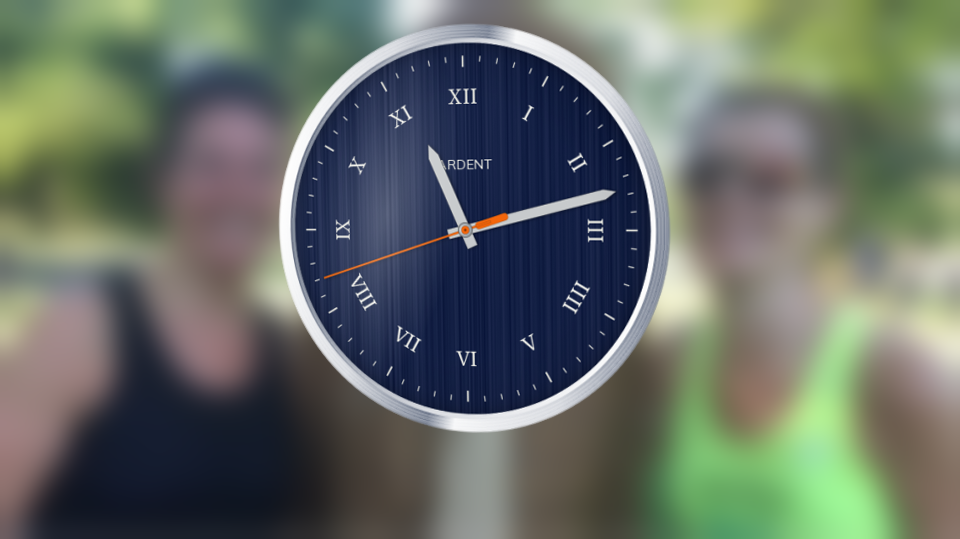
11:12:42
